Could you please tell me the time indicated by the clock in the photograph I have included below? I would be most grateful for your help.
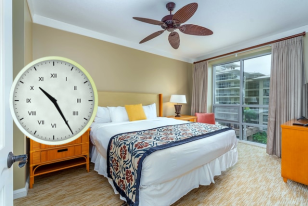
10:25
